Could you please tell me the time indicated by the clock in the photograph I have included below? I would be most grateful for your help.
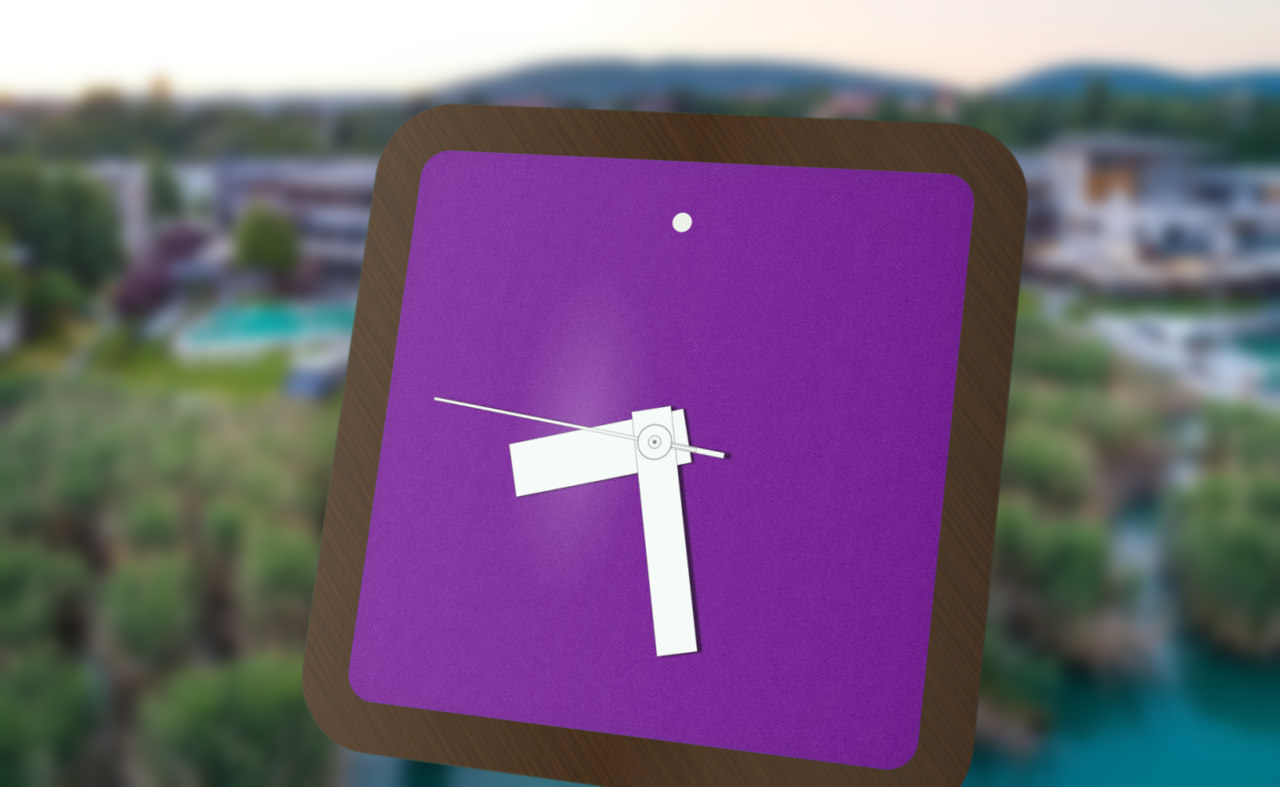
8:27:46
